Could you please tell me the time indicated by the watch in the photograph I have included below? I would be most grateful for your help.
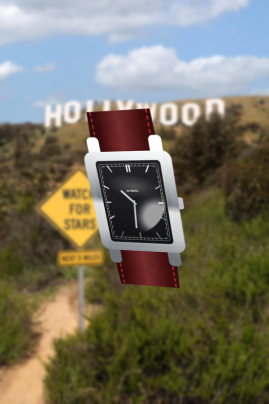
10:31
